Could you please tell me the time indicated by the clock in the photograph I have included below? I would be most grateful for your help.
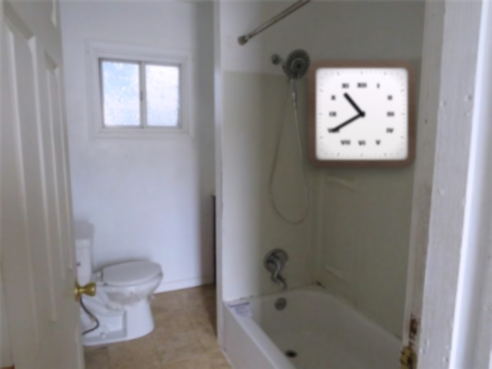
10:40
